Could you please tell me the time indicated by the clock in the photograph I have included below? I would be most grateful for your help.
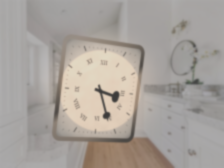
3:26
